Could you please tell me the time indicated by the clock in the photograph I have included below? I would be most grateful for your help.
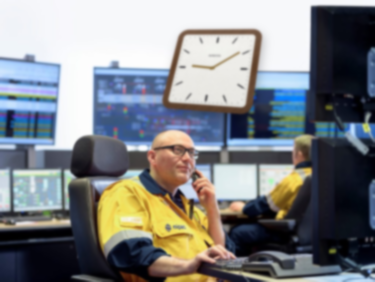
9:09
